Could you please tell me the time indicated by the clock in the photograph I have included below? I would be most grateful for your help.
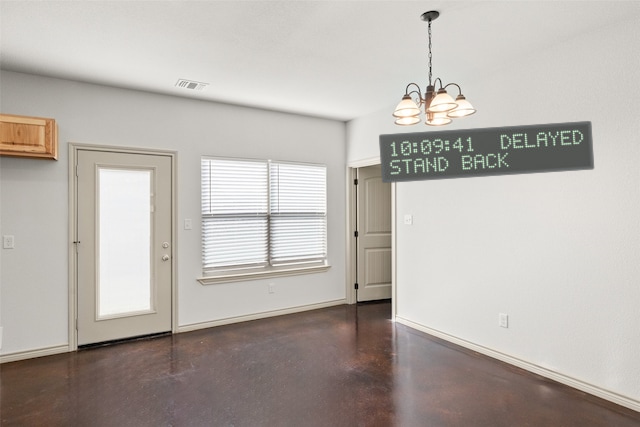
10:09:41
